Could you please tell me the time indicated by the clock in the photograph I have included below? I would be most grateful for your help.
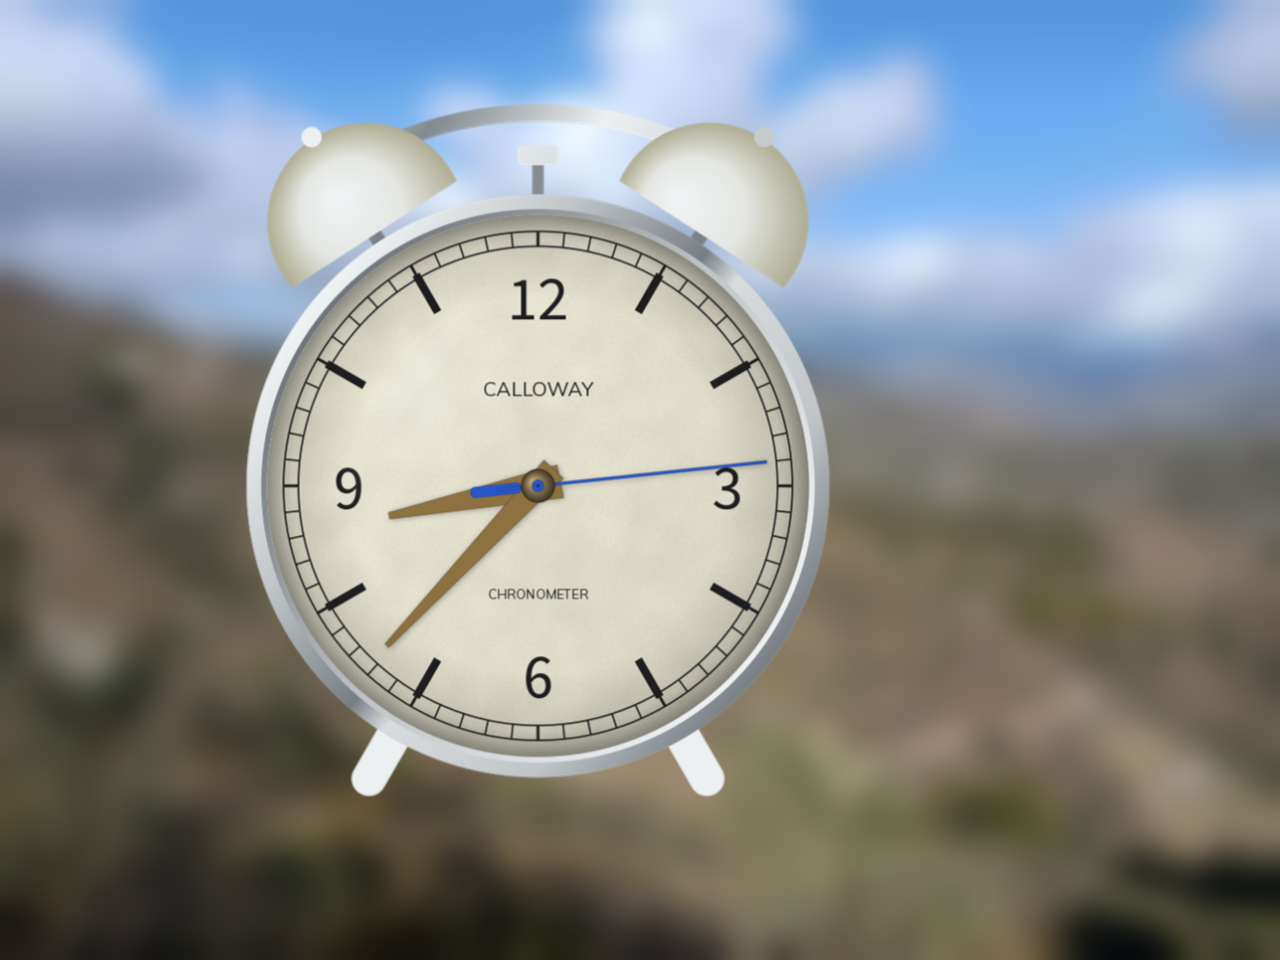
8:37:14
